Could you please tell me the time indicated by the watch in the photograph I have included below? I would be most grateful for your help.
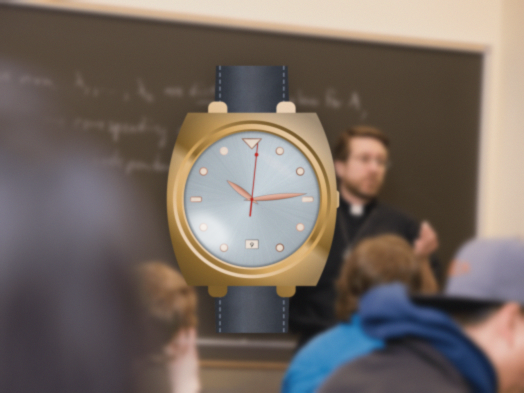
10:14:01
